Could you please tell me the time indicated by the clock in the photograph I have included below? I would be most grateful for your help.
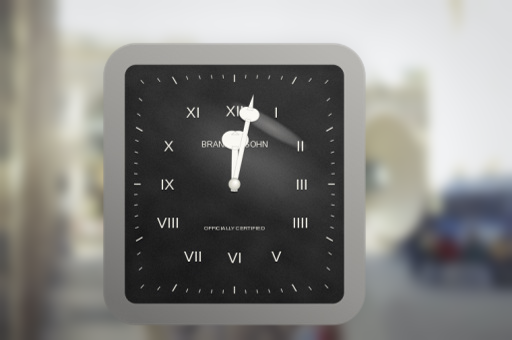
12:02
